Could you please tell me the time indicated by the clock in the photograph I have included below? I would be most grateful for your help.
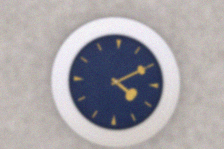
4:10
